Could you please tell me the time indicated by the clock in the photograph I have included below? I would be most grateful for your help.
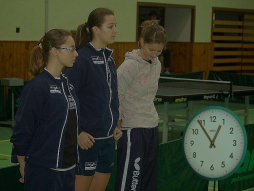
12:54
